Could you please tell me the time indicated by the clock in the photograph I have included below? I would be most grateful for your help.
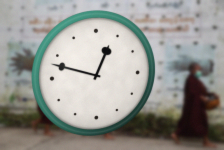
12:48
